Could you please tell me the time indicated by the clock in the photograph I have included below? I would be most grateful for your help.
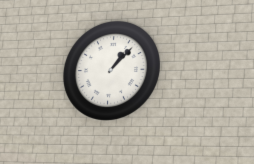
1:07
